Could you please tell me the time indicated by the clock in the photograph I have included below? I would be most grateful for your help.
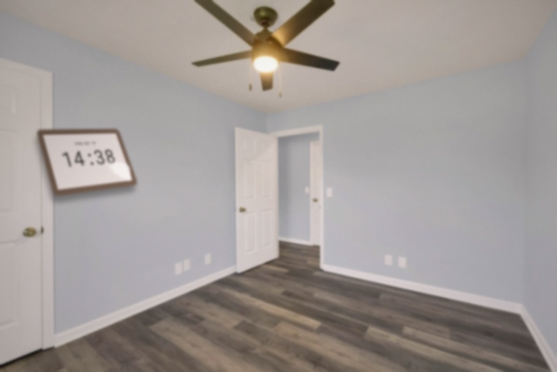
14:38
